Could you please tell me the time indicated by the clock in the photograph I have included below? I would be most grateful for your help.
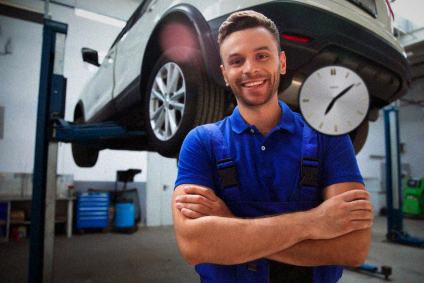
7:09
